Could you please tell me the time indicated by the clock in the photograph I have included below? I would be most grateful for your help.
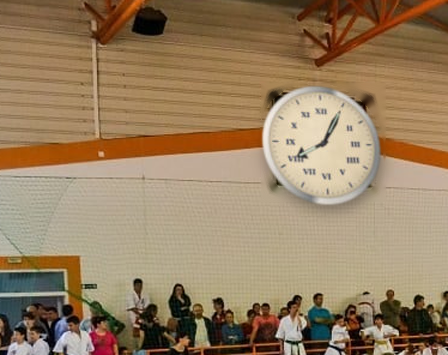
8:05
